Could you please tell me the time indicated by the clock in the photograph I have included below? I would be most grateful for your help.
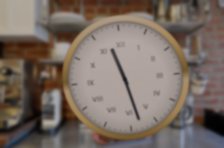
11:28
